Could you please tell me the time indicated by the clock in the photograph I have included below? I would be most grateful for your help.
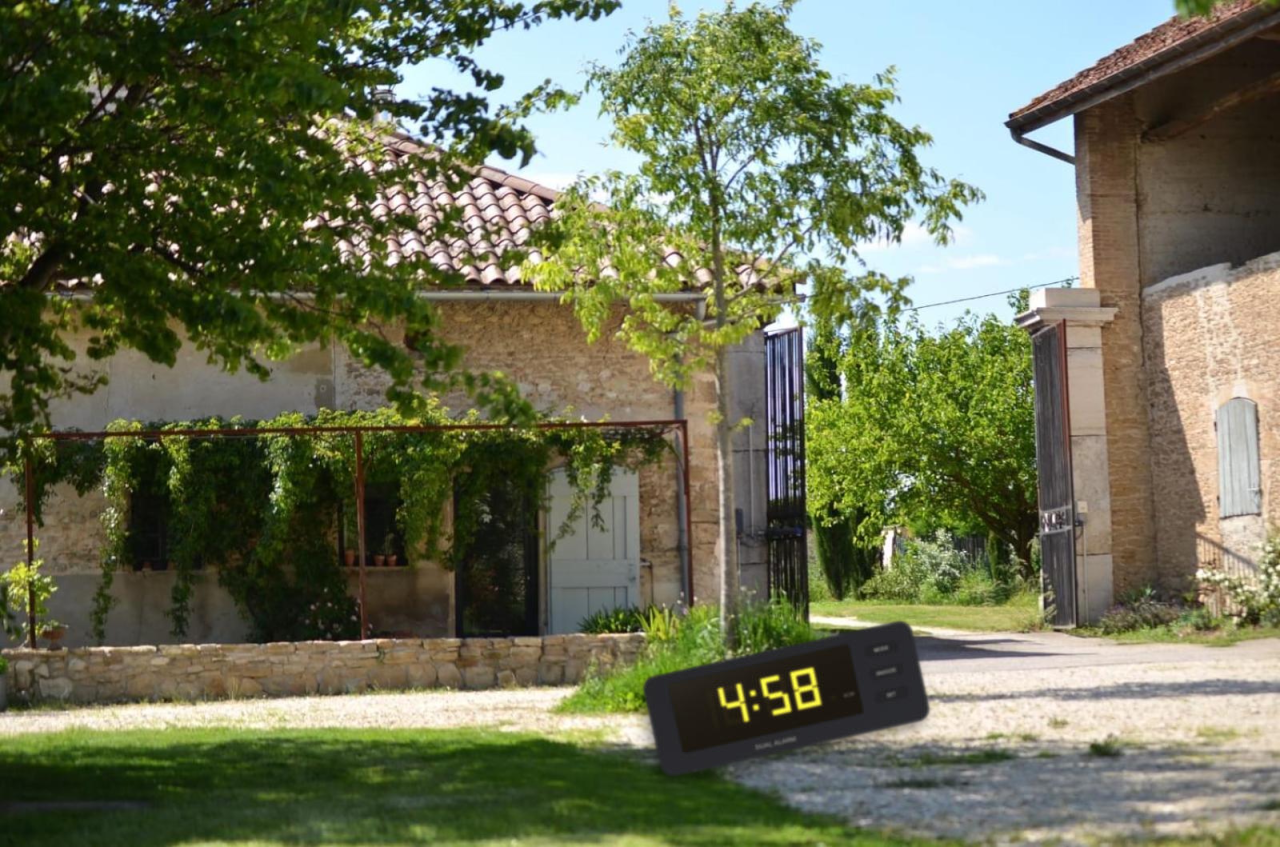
4:58
